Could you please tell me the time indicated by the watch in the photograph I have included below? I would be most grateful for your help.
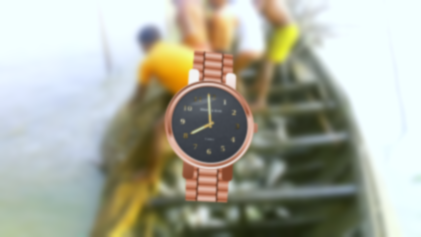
7:59
